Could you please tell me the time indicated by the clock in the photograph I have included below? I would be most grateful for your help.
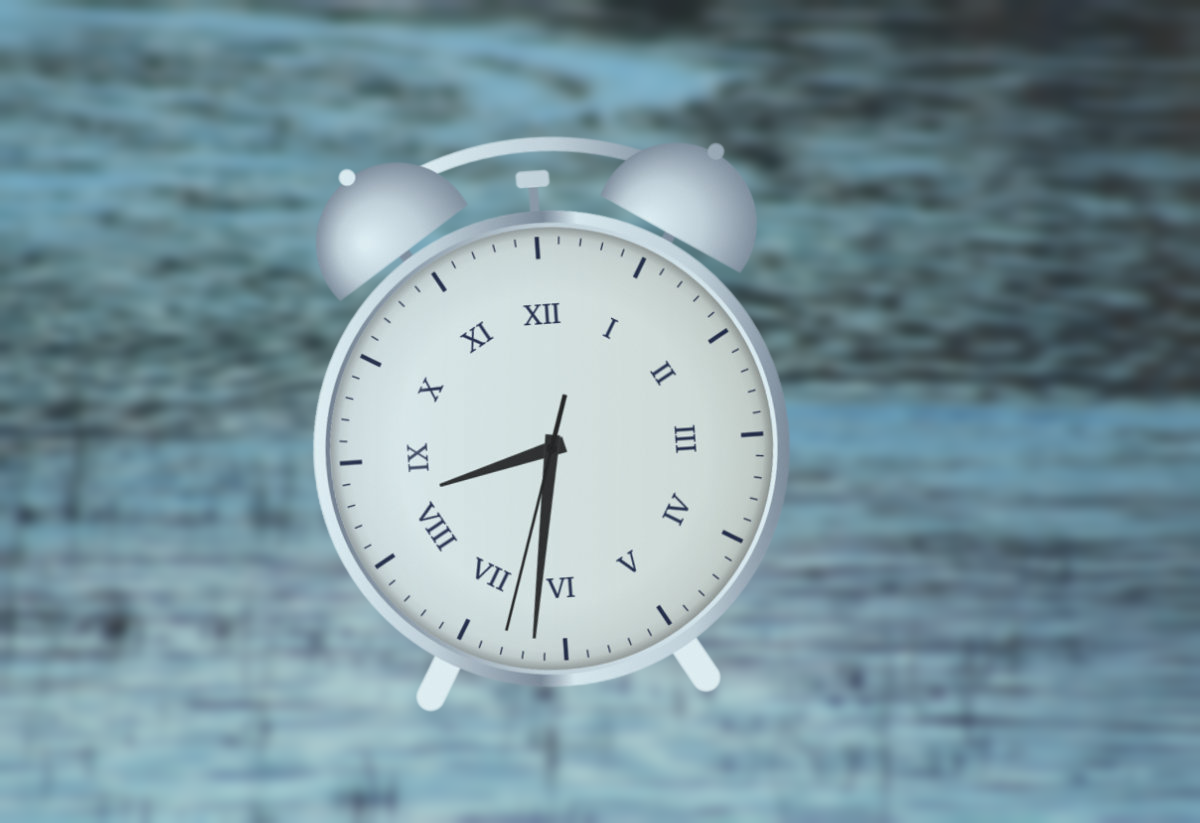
8:31:33
